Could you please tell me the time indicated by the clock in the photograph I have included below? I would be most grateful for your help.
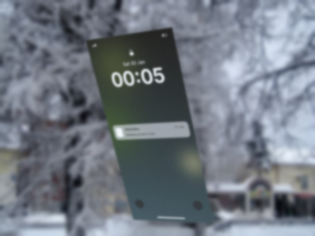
0:05
